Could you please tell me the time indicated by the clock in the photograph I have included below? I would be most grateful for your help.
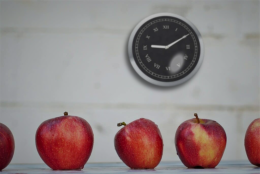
9:10
